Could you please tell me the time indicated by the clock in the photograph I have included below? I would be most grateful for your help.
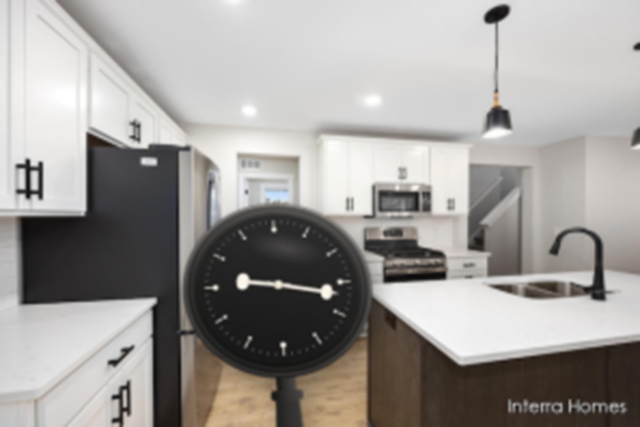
9:17
